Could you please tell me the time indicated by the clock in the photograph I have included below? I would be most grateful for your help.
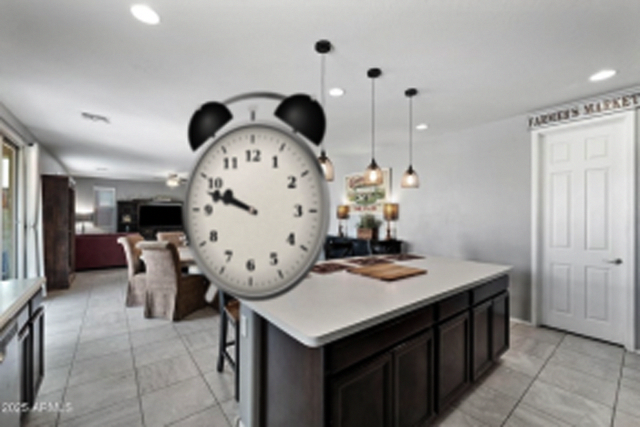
9:48
